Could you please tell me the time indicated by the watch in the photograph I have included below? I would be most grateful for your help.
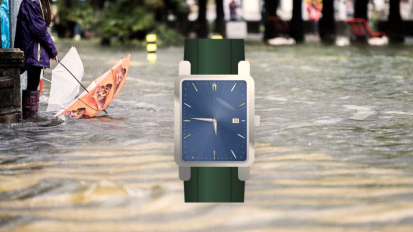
5:46
